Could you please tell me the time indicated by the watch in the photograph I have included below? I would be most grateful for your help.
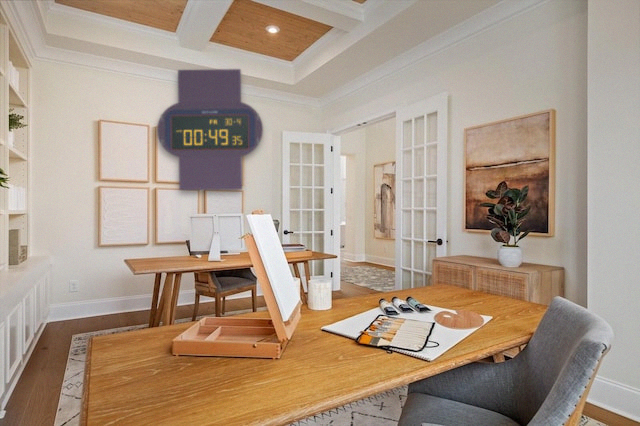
0:49
